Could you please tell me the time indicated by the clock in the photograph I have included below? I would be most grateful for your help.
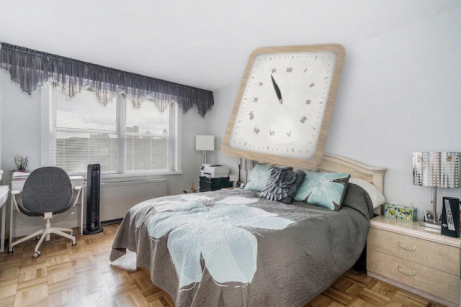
10:54
